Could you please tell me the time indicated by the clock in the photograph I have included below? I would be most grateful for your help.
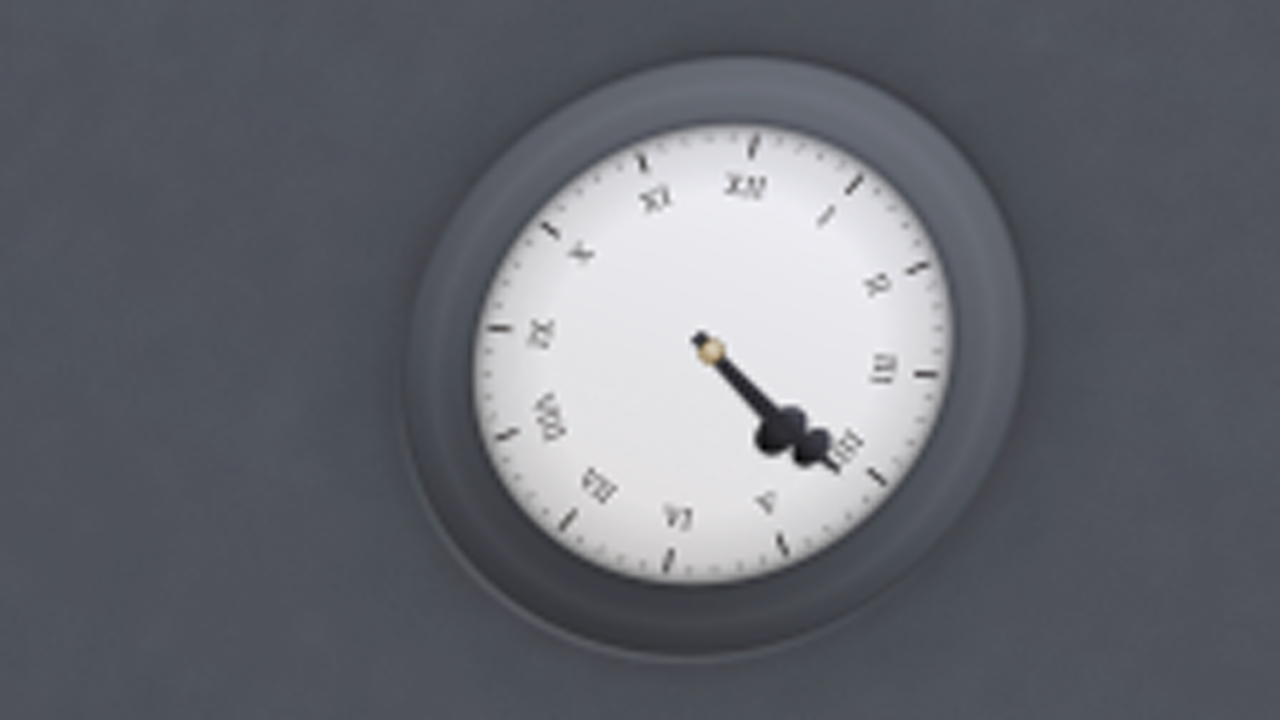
4:21
